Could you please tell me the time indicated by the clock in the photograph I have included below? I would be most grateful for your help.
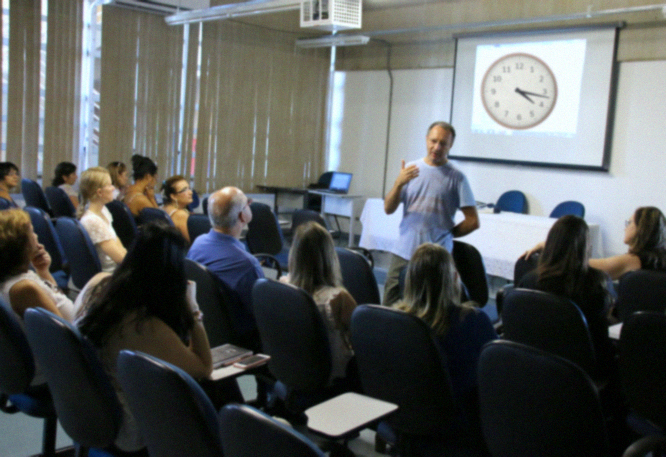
4:17
